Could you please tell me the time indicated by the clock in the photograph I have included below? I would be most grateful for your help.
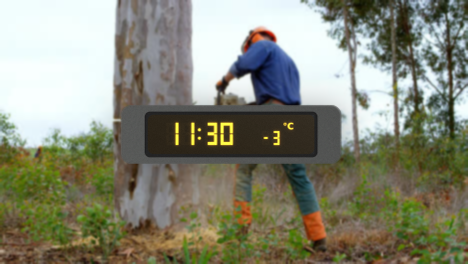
11:30
